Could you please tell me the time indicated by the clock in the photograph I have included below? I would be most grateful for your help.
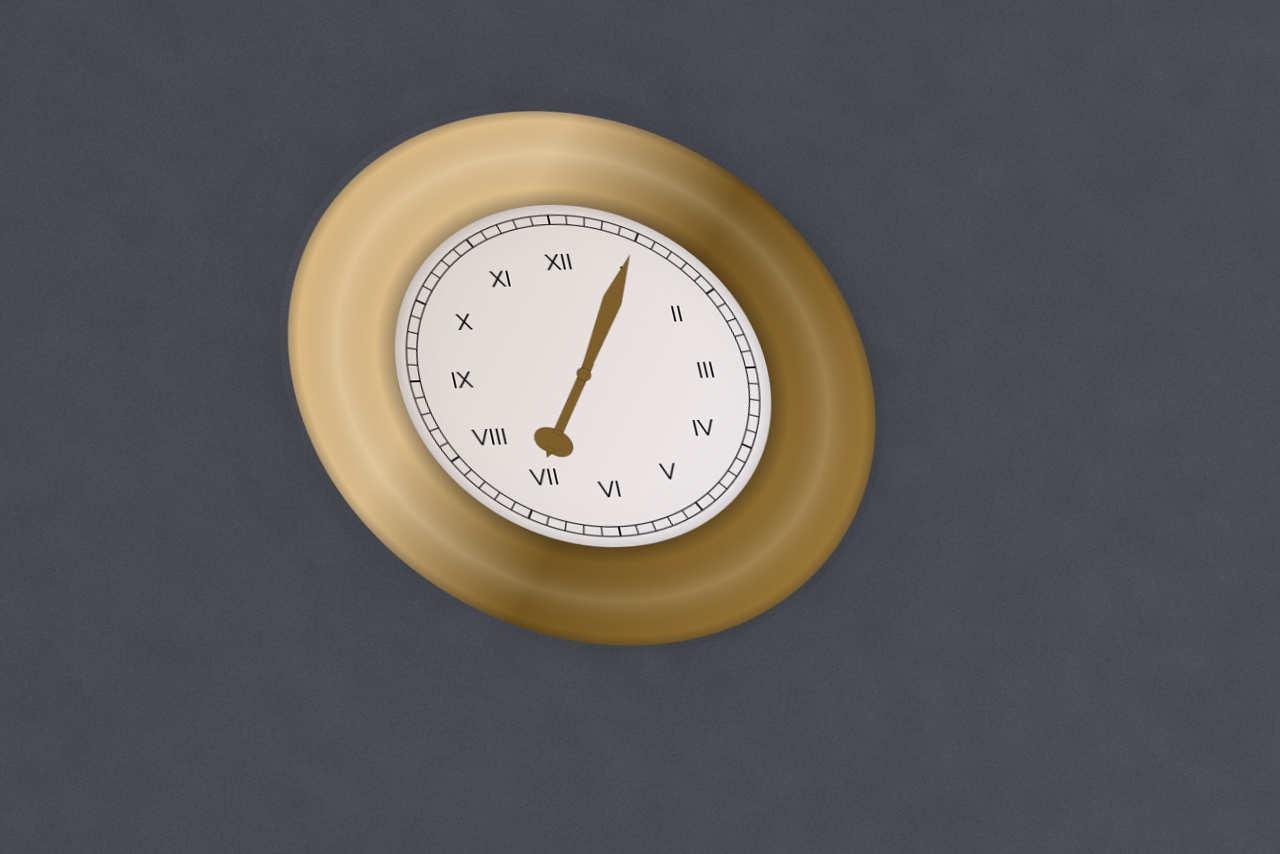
7:05
